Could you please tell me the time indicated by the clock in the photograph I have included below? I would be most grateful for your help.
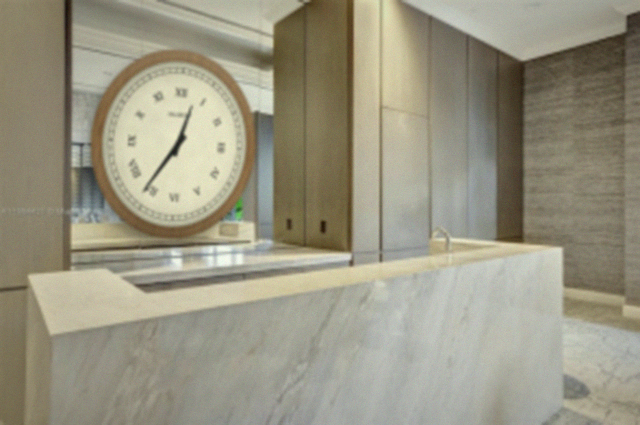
12:36
